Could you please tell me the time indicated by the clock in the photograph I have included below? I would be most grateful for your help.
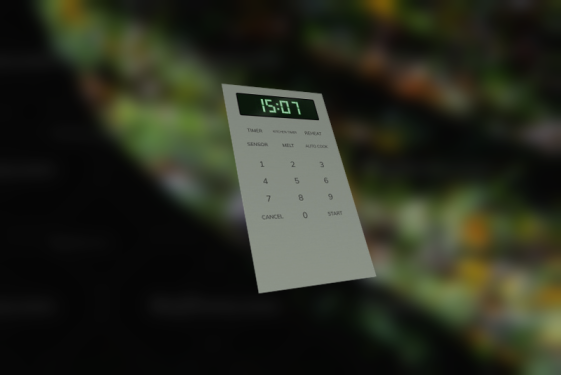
15:07
